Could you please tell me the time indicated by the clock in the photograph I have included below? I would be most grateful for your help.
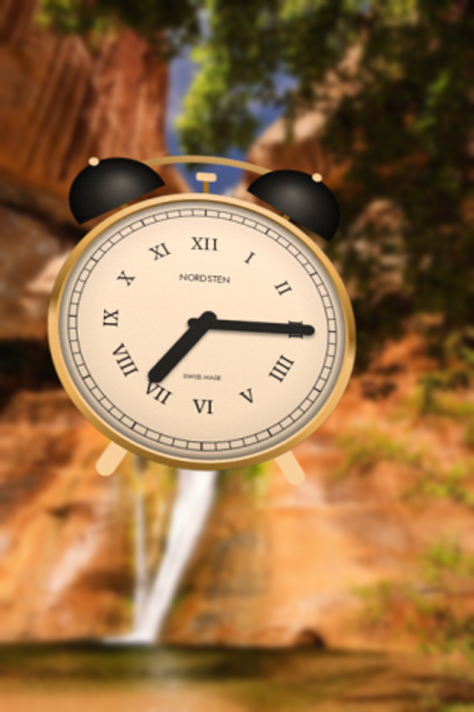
7:15
